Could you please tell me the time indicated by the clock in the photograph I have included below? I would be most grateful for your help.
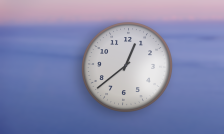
12:38
